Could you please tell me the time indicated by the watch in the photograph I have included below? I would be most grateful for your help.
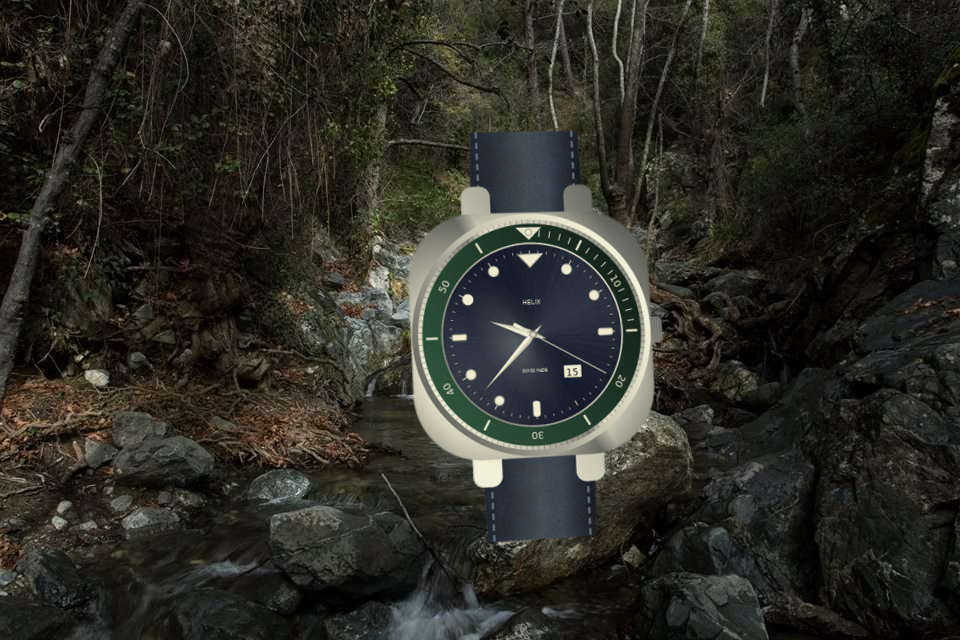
9:37:20
